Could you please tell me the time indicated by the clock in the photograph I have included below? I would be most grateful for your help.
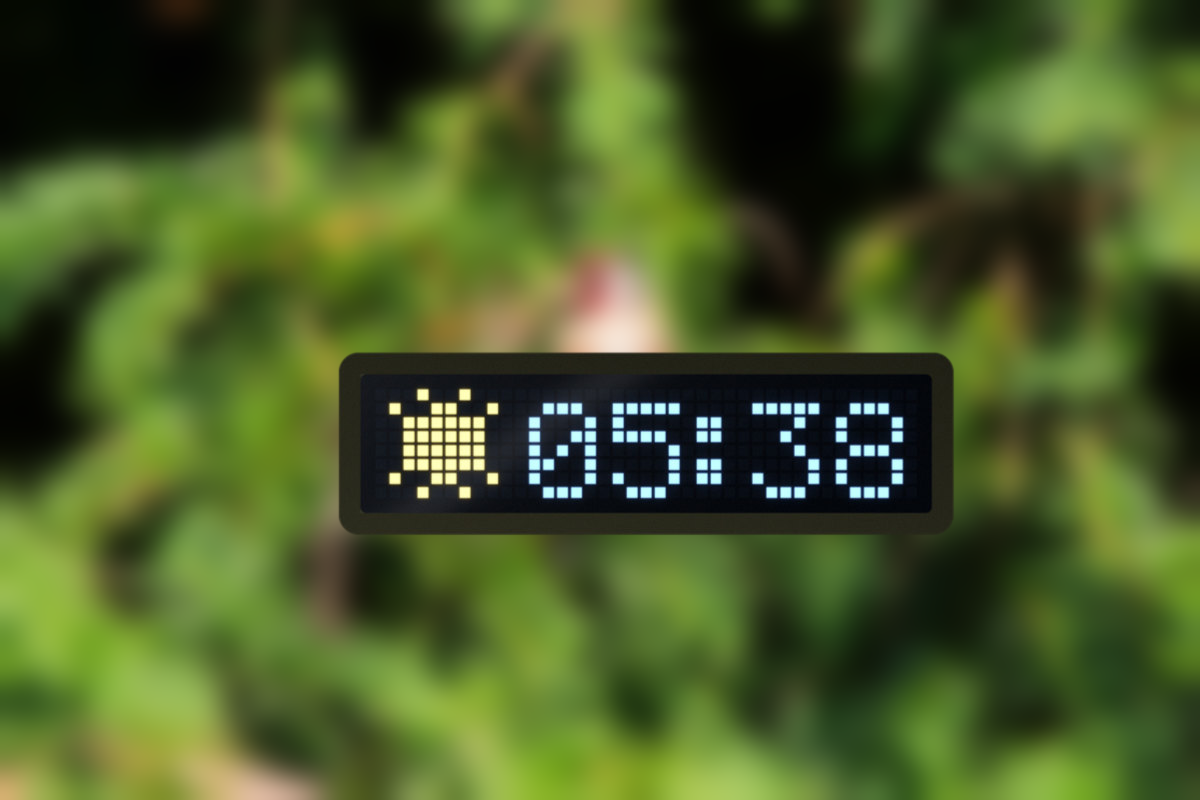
5:38
